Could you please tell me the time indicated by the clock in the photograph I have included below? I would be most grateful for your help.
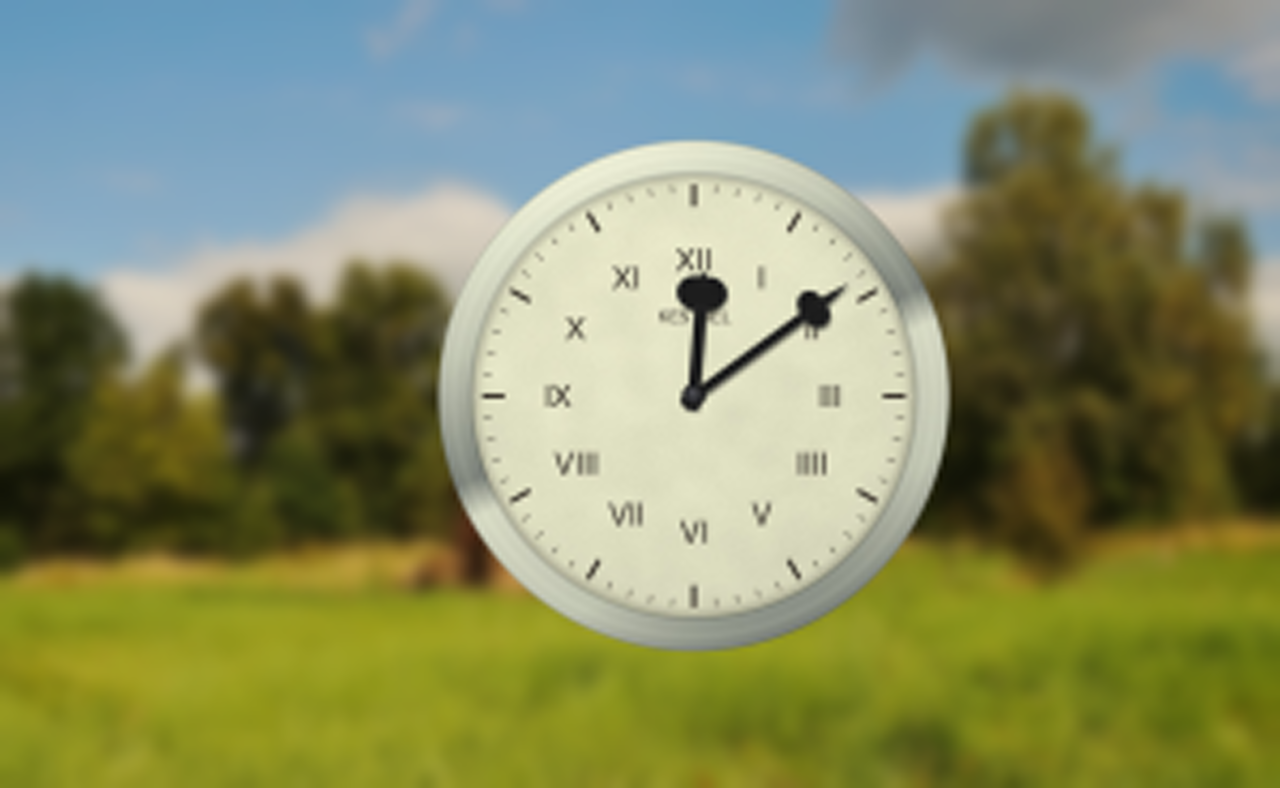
12:09
